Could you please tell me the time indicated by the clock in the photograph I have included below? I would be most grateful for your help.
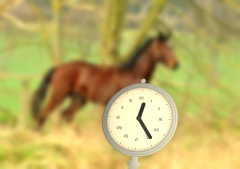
12:24
